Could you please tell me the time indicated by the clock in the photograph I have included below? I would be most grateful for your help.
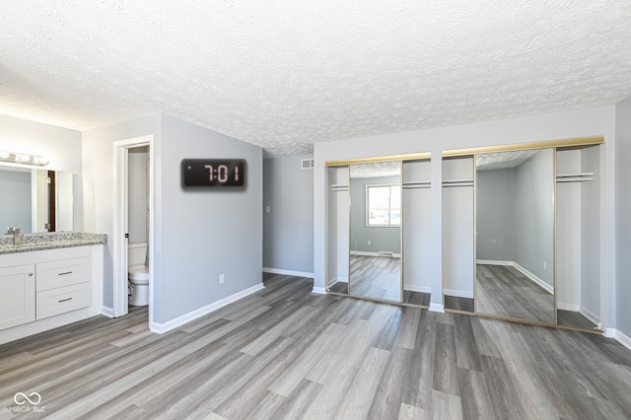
7:01
